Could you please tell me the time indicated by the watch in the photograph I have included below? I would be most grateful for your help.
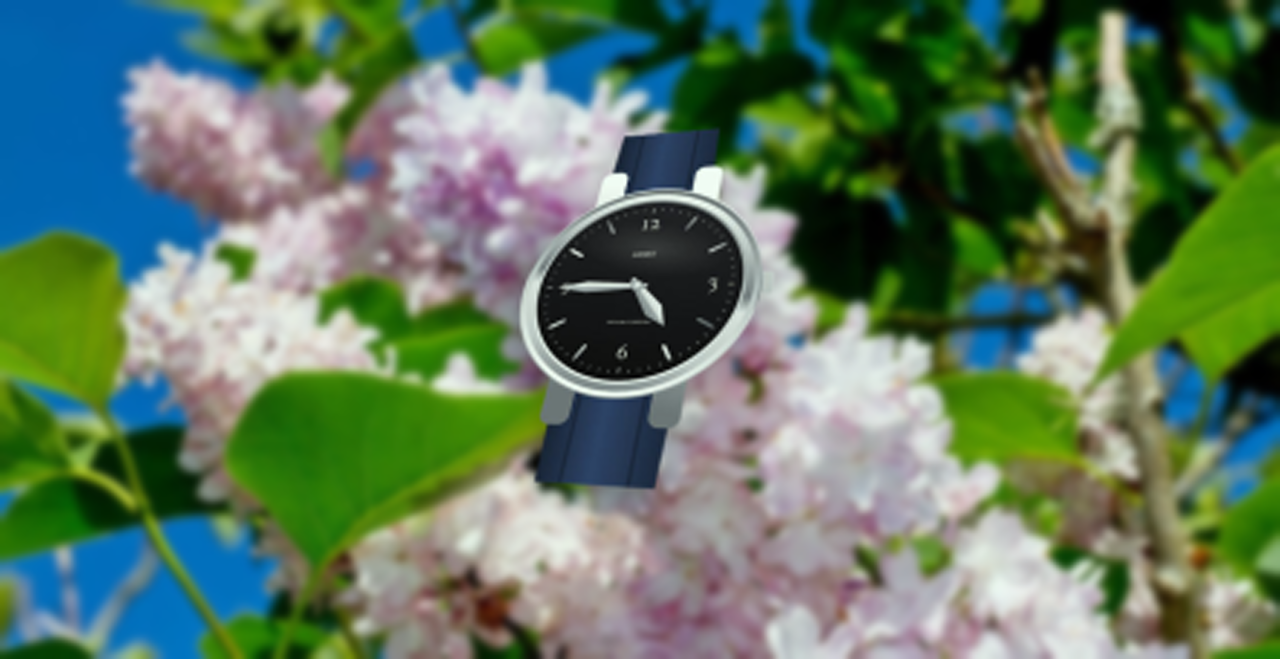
4:45
